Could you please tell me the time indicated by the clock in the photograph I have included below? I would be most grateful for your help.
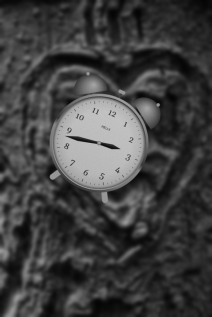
2:43
